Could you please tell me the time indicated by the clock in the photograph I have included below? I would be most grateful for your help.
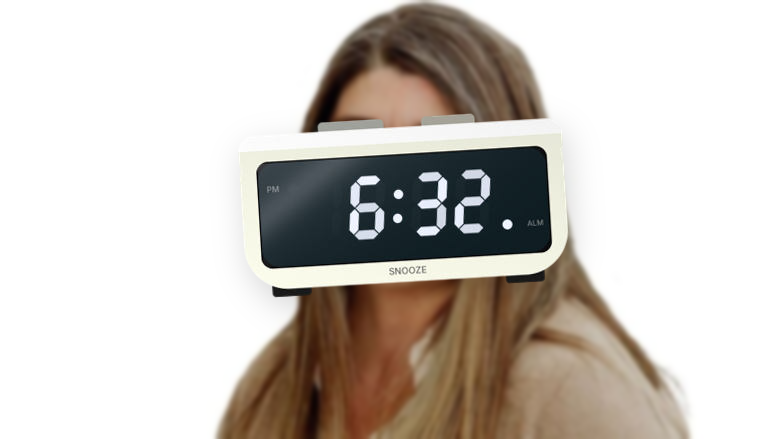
6:32
